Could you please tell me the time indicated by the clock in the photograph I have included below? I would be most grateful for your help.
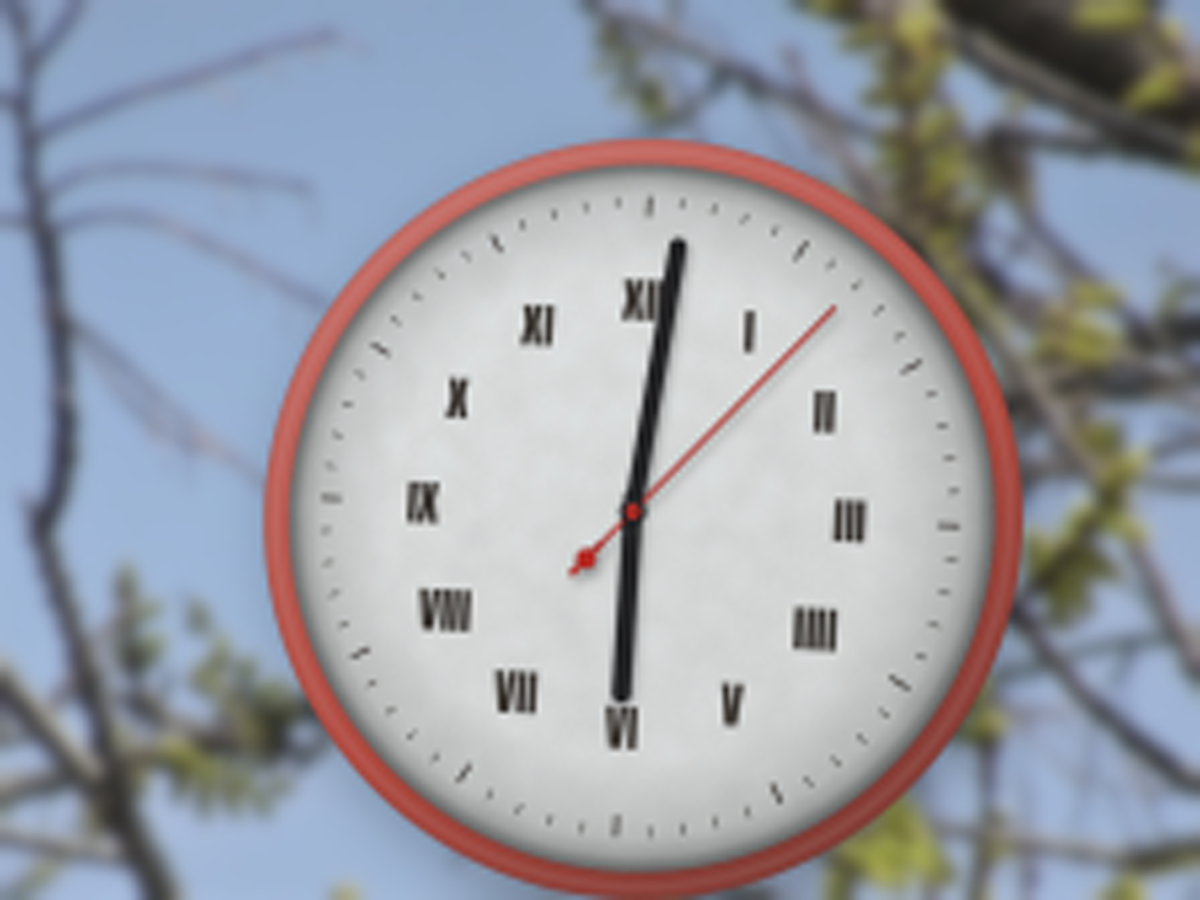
6:01:07
